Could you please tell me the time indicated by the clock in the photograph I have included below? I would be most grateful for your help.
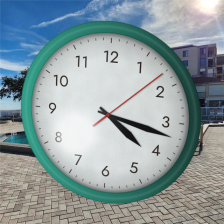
4:17:08
